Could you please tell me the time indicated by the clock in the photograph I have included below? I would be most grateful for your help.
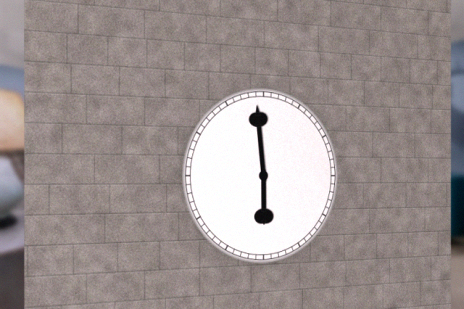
5:59
